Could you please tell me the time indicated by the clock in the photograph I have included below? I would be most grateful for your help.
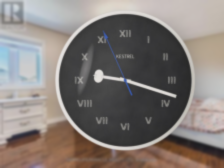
9:17:56
